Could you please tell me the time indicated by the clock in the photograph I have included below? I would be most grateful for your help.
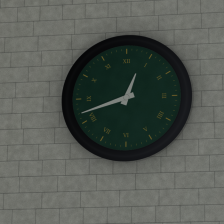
12:42
